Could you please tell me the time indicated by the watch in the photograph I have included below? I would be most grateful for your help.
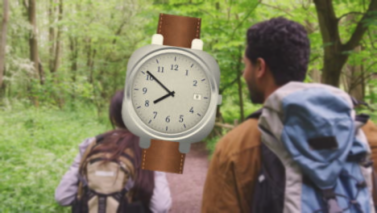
7:51
